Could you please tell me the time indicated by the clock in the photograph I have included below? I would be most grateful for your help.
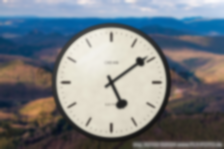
5:09
